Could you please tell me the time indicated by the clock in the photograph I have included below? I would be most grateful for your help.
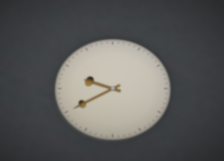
9:40
